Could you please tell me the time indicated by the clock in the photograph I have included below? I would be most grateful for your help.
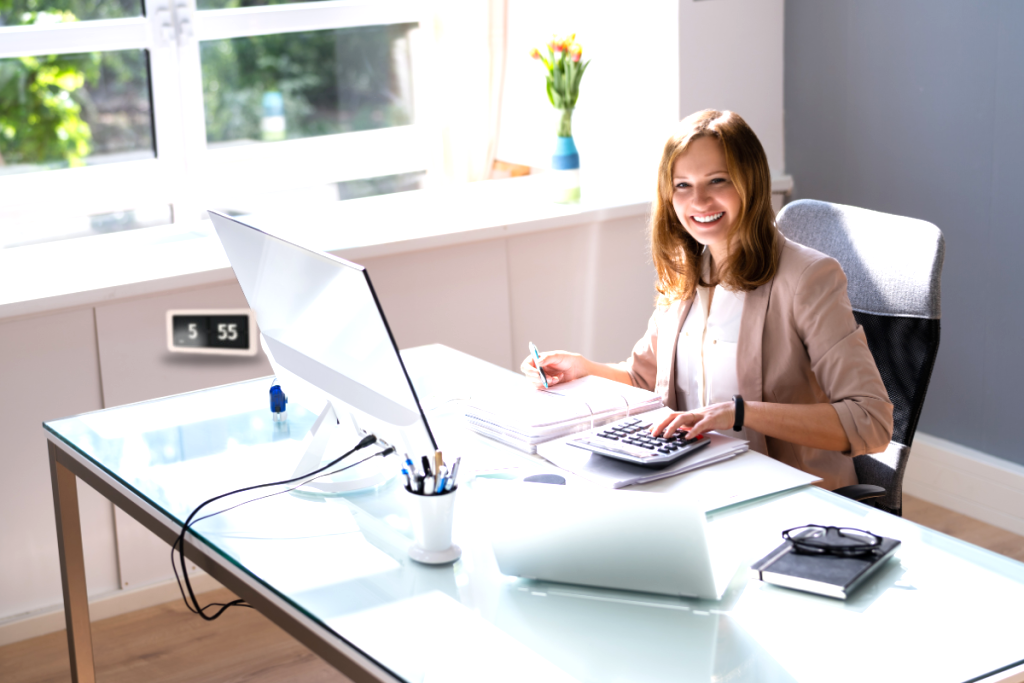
5:55
